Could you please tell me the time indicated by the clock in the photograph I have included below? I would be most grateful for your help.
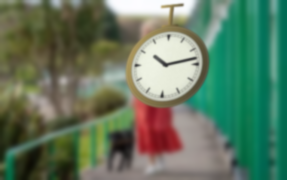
10:13
